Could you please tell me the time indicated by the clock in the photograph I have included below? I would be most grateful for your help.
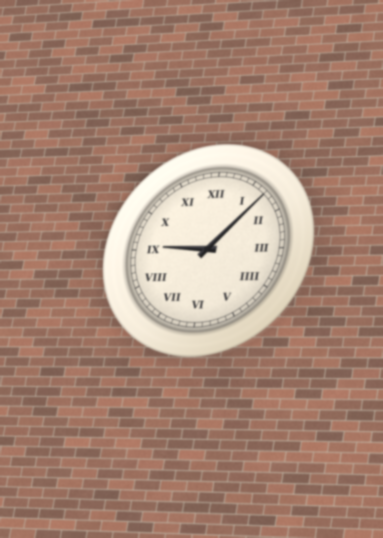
9:07
